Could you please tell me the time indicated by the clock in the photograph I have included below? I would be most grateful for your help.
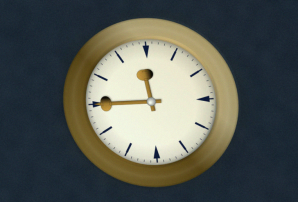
11:45
